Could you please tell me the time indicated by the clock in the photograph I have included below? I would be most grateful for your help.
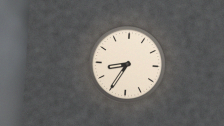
8:35
